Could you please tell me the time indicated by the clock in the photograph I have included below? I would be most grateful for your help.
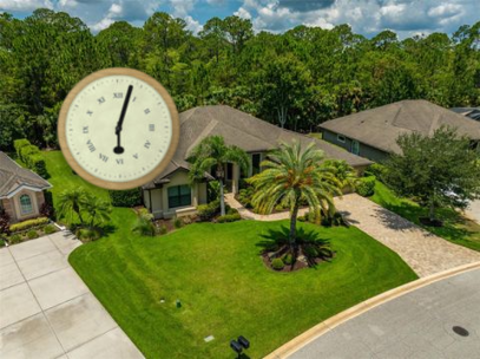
6:03
